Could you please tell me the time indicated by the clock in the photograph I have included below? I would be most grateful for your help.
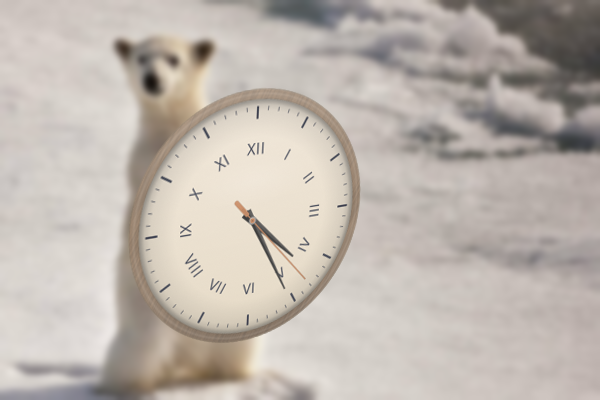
4:25:23
